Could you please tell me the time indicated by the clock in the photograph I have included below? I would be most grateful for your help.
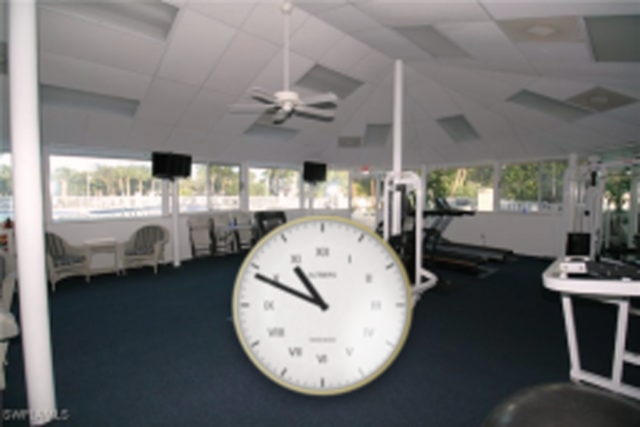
10:49
